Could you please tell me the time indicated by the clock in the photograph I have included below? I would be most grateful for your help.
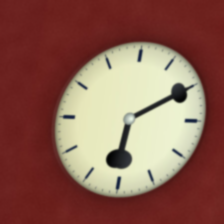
6:10
